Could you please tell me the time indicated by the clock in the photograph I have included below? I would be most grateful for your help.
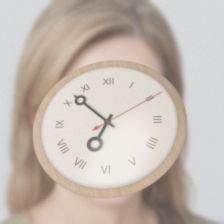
6:52:10
